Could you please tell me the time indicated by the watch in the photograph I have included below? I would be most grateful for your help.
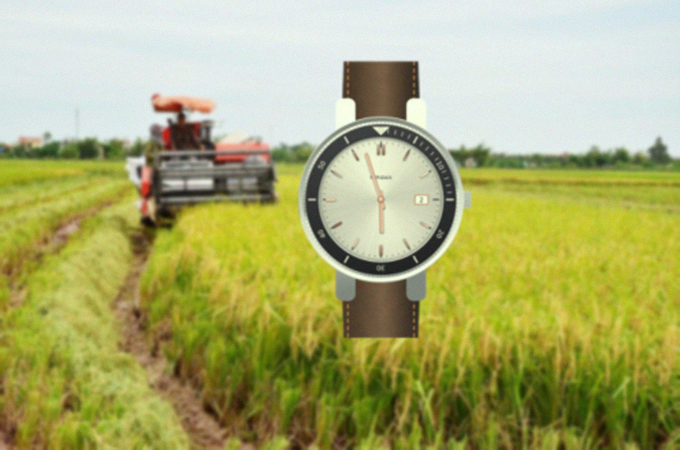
5:57
